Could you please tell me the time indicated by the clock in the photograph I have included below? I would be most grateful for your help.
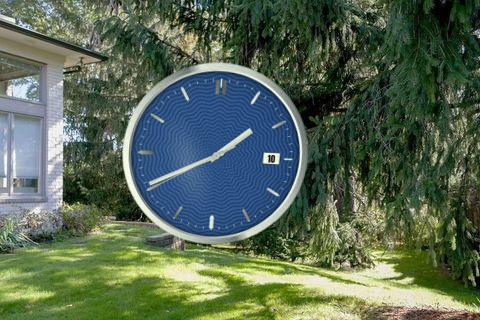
1:40:40
